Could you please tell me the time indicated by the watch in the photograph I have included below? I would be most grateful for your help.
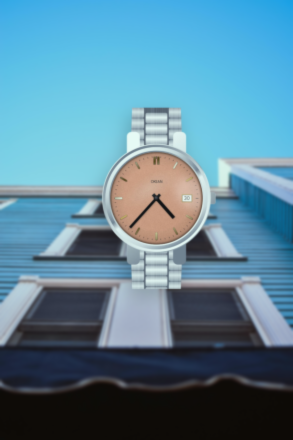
4:37
